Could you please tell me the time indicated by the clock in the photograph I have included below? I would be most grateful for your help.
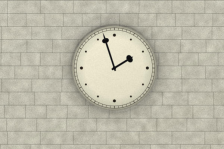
1:57
